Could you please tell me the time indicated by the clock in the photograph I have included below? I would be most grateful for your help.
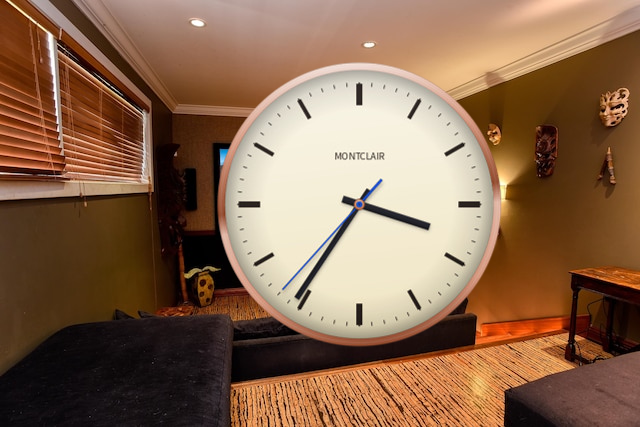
3:35:37
